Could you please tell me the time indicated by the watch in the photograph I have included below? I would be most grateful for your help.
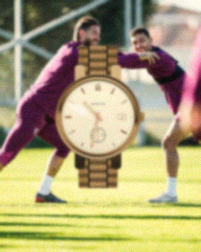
10:32
